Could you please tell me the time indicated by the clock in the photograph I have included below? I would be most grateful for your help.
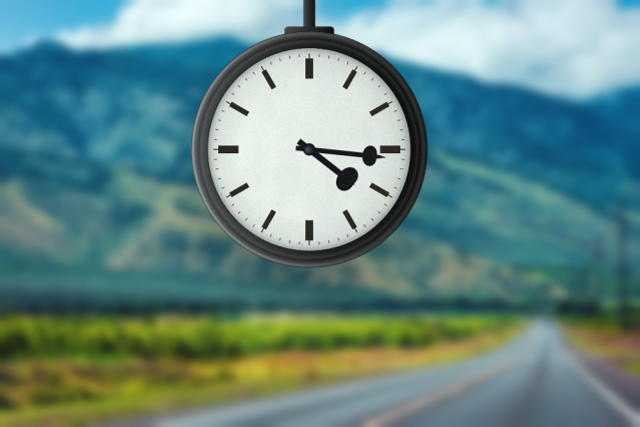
4:16
